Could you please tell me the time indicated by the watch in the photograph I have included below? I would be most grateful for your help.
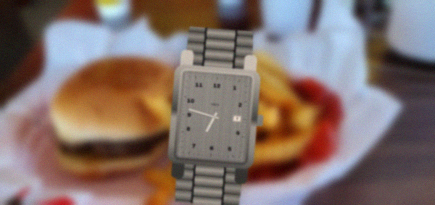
6:47
